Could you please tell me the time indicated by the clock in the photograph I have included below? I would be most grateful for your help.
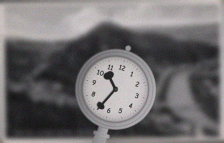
10:34
